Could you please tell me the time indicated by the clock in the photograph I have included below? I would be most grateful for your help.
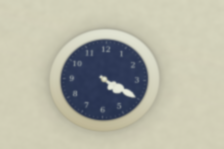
4:20
